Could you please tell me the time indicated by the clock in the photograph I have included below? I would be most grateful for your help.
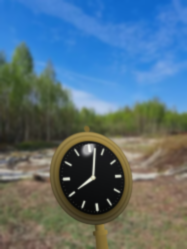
8:02
